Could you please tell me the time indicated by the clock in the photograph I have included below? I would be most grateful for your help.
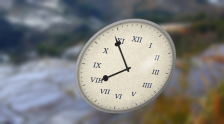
7:54
